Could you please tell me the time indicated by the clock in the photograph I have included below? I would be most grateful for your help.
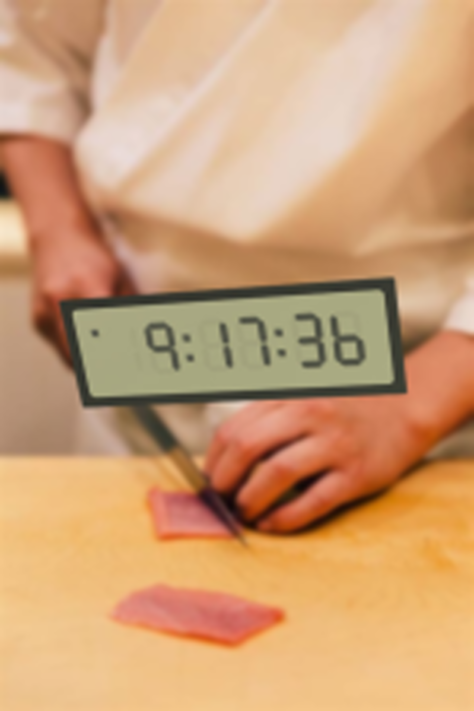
9:17:36
